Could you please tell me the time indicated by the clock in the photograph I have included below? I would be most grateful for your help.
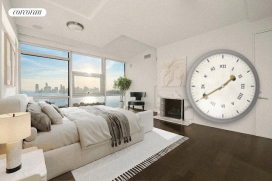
1:40
